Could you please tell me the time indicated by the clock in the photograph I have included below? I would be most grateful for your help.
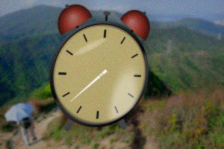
7:38
